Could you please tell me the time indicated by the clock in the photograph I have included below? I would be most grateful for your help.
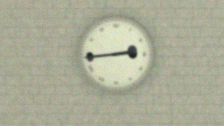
2:44
